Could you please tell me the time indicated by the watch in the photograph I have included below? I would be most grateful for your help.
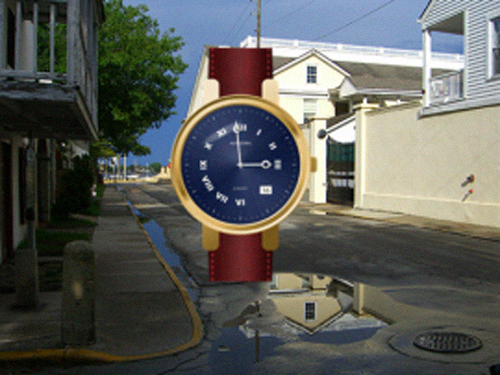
2:59
